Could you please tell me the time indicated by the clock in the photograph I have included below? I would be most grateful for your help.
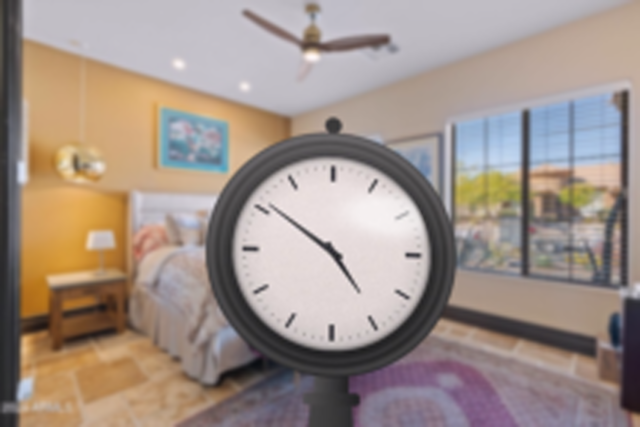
4:51
